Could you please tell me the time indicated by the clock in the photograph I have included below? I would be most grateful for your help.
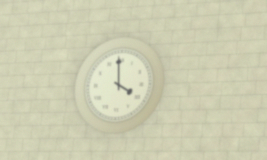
3:59
